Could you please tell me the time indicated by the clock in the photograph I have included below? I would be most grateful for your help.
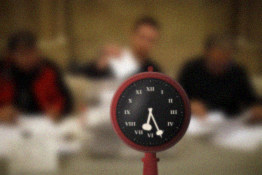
6:26
